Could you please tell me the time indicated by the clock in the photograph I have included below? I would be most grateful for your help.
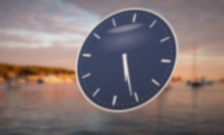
5:26
